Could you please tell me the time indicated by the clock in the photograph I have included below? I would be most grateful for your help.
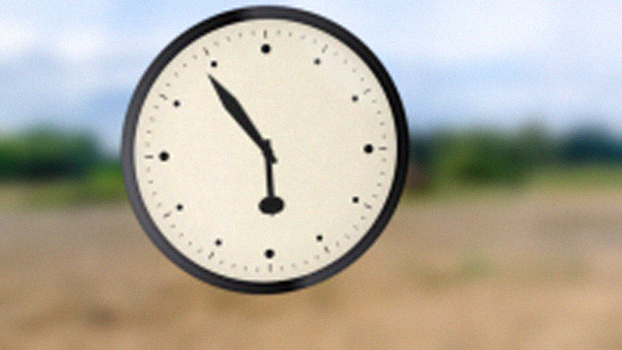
5:54
